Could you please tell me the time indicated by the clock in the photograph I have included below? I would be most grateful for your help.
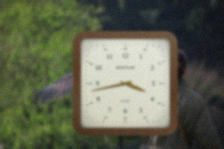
3:43
